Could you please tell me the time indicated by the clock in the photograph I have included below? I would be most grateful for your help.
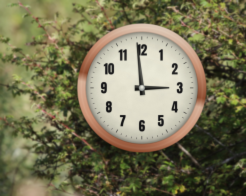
2:59
